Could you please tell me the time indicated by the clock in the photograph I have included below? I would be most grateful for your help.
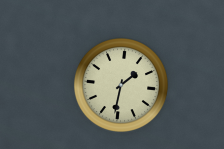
1:31
